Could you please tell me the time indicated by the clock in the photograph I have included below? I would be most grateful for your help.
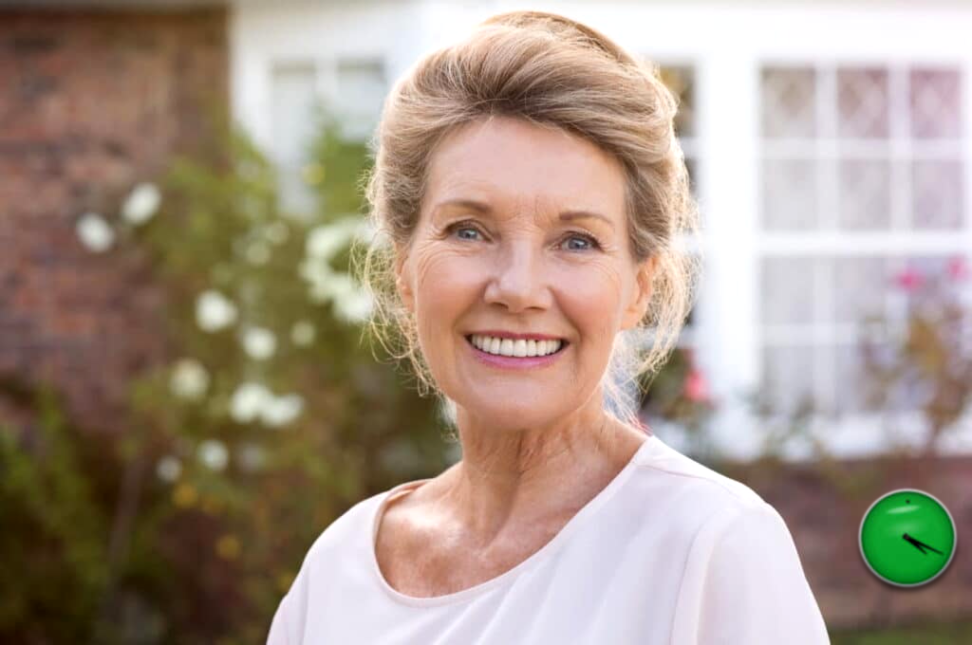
4:19
